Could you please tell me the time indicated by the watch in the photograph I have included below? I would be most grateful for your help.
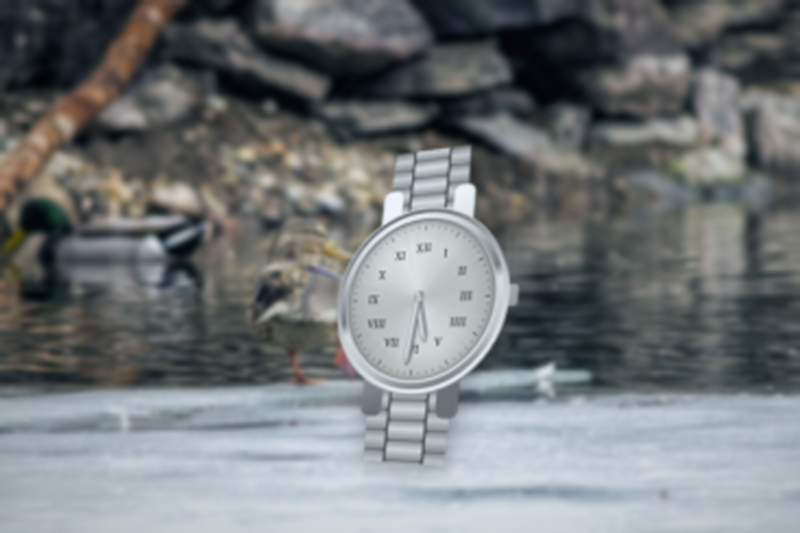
5:31
